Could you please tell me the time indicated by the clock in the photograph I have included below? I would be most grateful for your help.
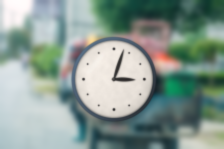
3:03
